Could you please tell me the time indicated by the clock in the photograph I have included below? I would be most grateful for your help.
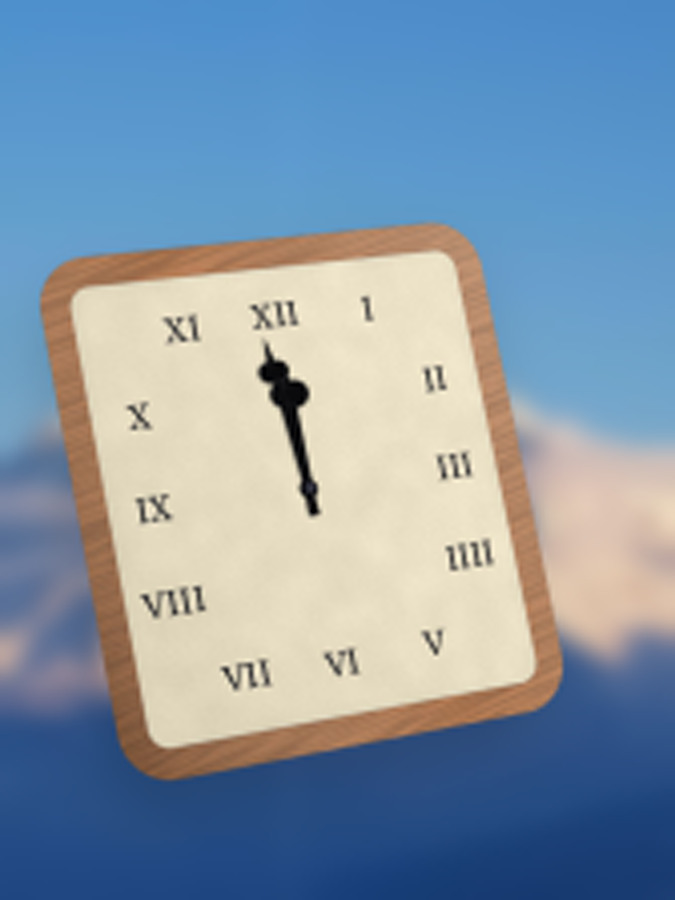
11:59
